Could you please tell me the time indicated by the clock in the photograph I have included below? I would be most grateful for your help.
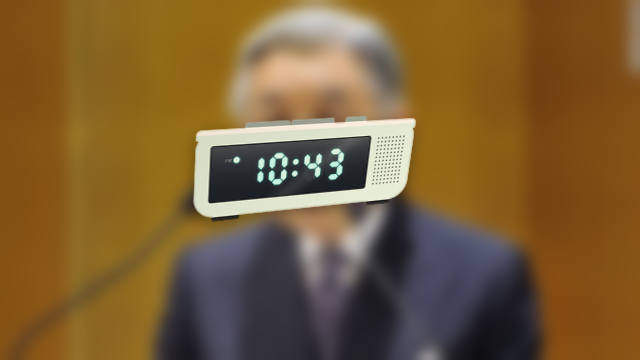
10:43
